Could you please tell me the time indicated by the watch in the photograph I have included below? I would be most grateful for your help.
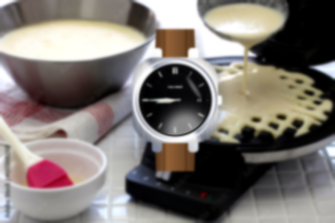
8:45
